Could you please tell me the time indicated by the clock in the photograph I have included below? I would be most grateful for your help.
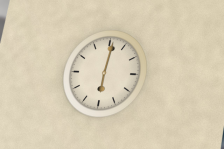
6:01
